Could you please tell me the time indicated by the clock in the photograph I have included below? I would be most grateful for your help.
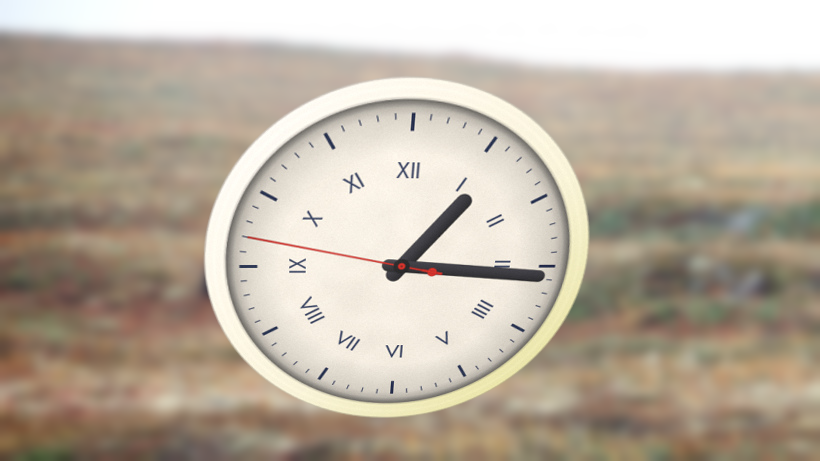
1:15:47
